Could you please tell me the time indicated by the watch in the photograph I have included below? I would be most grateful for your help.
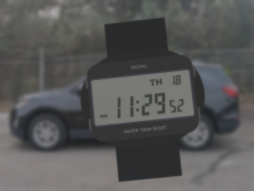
11:29:52
